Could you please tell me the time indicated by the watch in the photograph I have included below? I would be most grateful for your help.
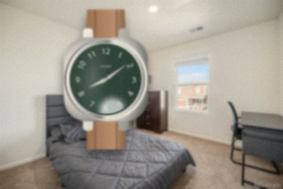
8:09
